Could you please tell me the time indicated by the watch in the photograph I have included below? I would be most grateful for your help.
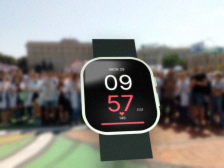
9:57
